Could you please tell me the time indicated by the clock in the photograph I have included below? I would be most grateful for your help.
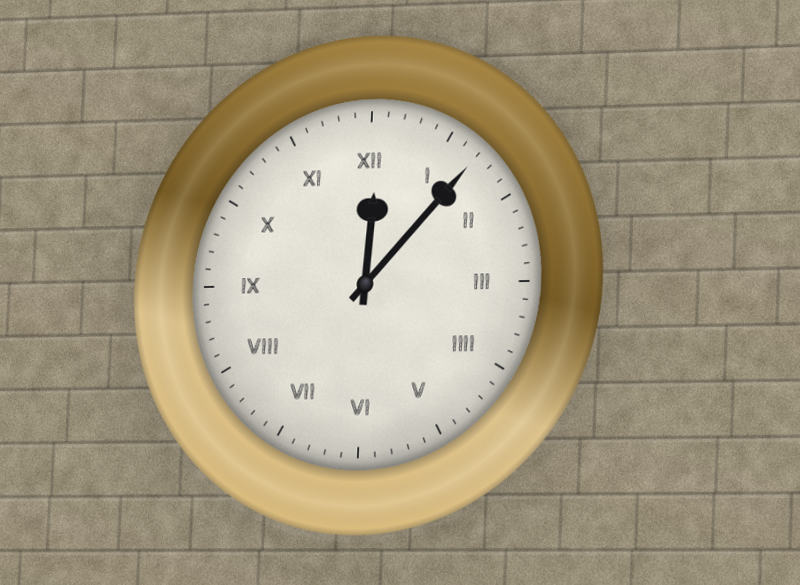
12:07
